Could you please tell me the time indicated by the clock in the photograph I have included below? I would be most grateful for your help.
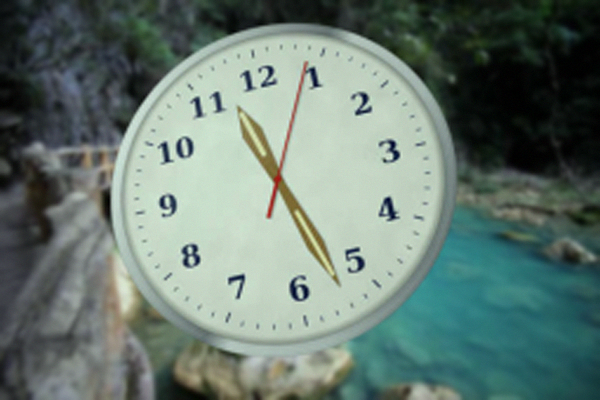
11:27:04
